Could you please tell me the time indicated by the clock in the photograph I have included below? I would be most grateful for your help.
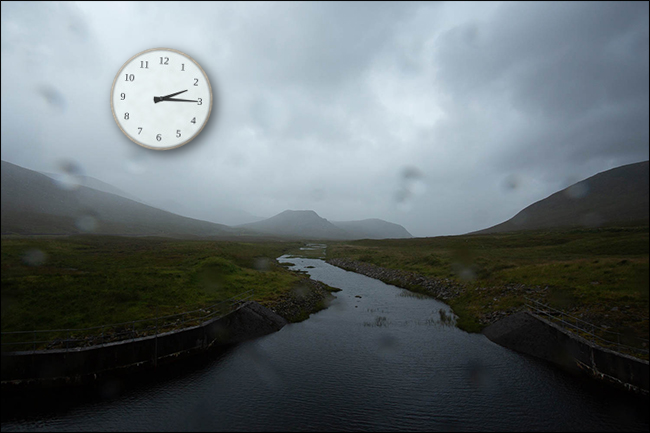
2:15
